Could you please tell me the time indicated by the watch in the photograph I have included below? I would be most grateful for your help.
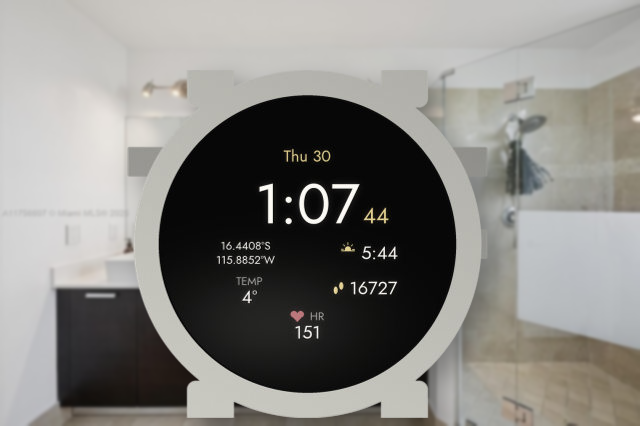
1:07:44
